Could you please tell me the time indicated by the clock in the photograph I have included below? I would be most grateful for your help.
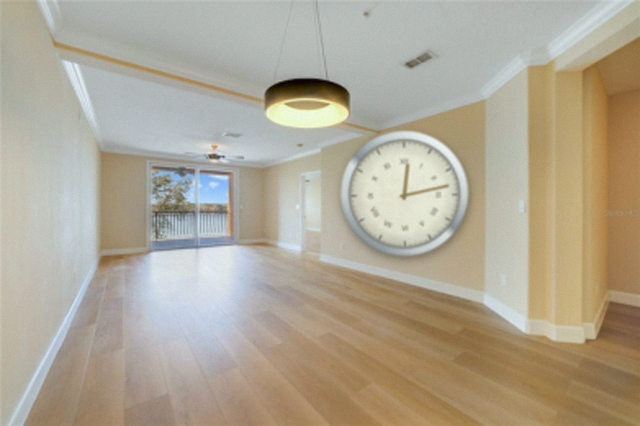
12:13
